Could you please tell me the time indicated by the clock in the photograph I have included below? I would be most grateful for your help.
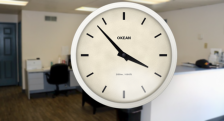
3:53
